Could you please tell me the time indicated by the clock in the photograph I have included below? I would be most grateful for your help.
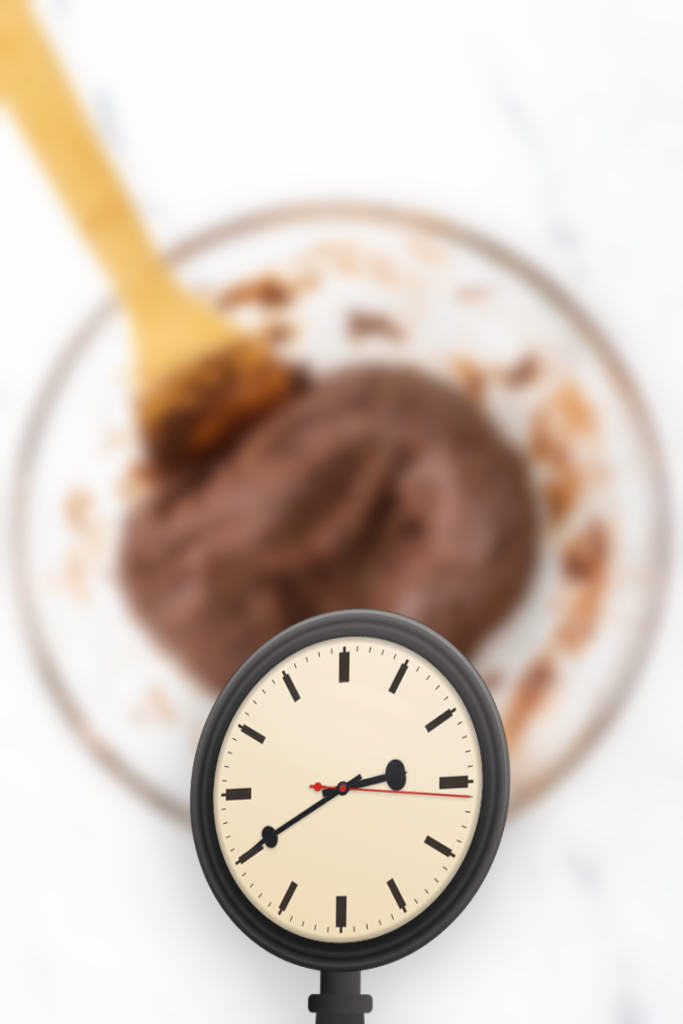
2:40:16
